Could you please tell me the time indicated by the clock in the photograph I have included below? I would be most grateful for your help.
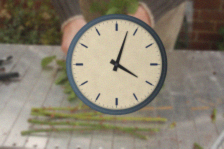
4:03
